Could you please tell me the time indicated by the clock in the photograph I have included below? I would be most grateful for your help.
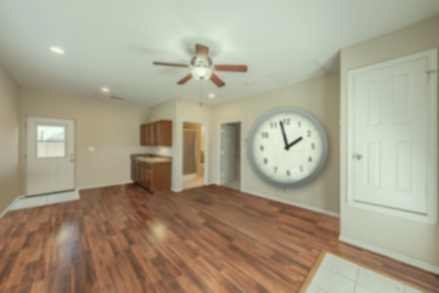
1:58
